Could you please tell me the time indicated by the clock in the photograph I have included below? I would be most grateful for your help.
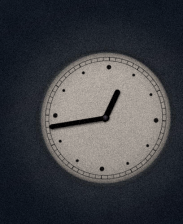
12:43
